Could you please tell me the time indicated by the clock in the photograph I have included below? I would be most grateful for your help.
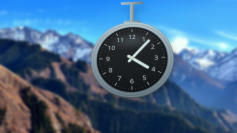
4:07
